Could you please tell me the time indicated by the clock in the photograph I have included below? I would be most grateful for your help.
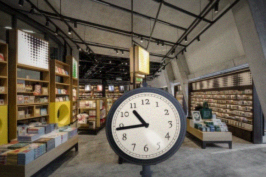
10:44
